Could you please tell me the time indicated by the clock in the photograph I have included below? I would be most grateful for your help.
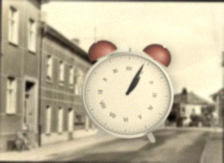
1:04
